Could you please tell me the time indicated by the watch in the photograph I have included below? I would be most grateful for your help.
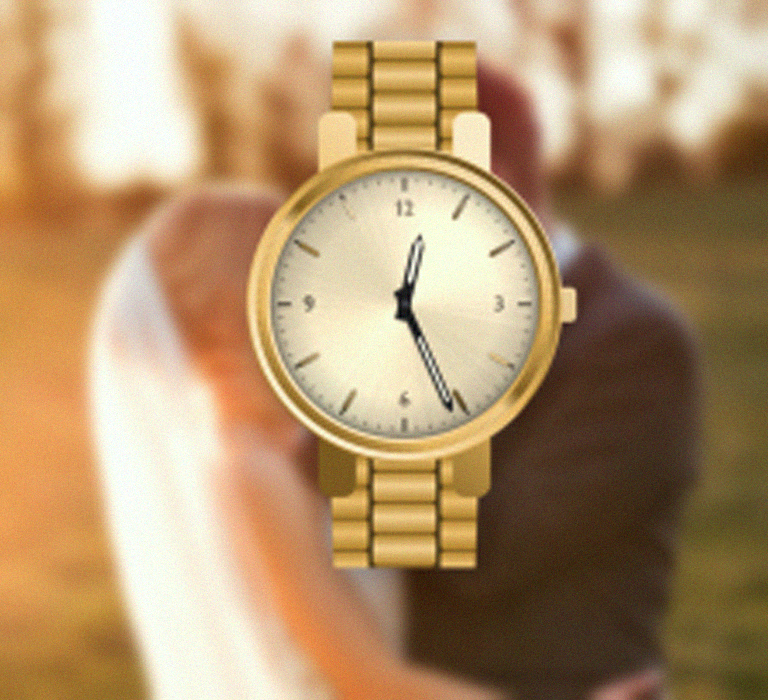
12:26
